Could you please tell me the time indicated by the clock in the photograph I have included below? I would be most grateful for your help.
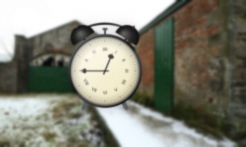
12:45
